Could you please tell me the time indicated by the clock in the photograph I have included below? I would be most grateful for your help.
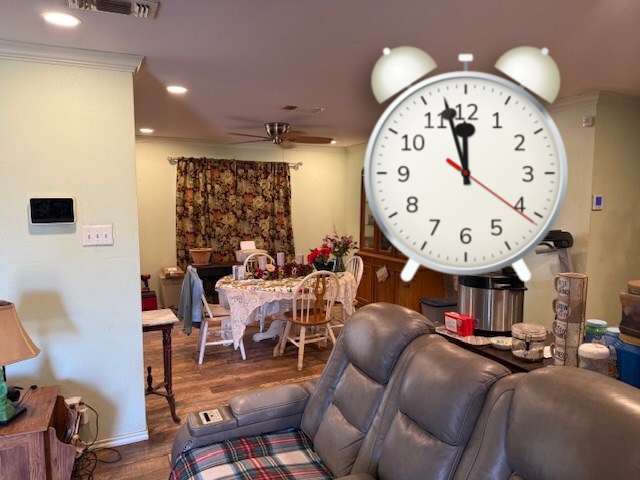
11:57:21
